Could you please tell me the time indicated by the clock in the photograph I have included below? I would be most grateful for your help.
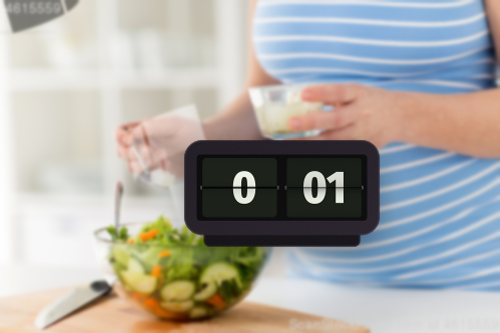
0:01
